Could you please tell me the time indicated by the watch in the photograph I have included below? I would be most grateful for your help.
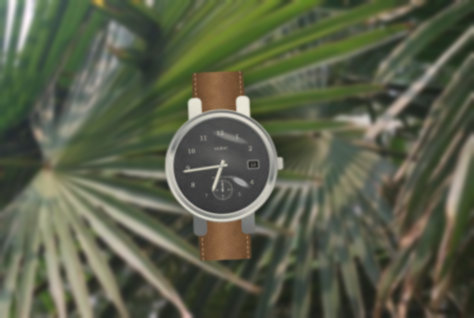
6:44
